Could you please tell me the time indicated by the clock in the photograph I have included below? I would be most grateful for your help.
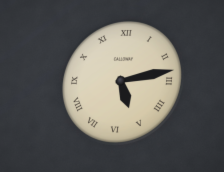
5:13
